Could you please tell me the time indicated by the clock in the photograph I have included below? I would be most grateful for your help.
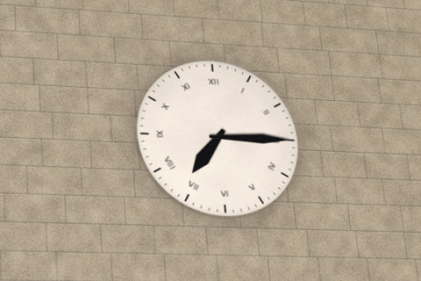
7:15
